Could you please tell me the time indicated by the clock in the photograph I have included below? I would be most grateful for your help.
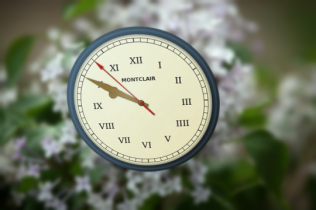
9:49:53
